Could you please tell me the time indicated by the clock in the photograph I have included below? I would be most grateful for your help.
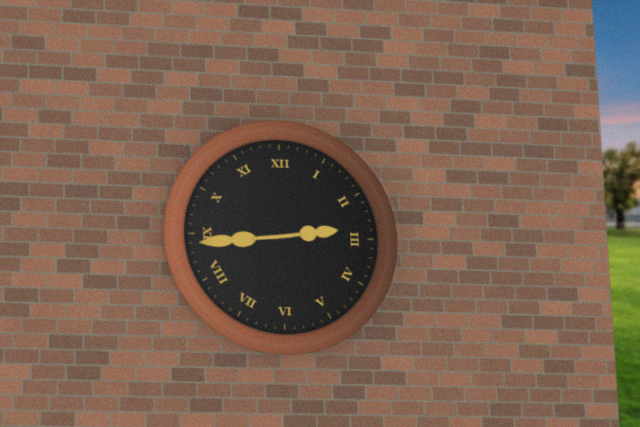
2:44
